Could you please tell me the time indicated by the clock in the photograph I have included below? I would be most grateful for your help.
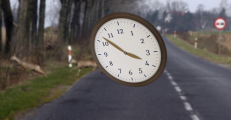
3:52
